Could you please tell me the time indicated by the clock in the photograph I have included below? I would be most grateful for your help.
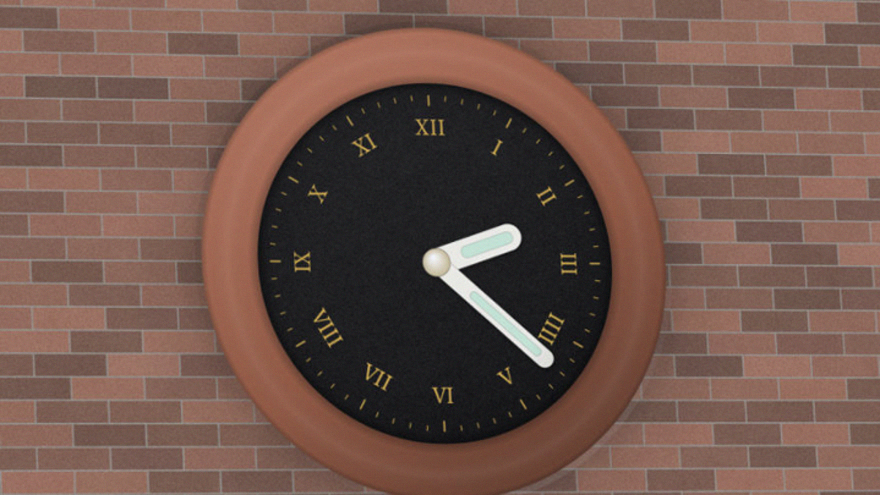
2:22
